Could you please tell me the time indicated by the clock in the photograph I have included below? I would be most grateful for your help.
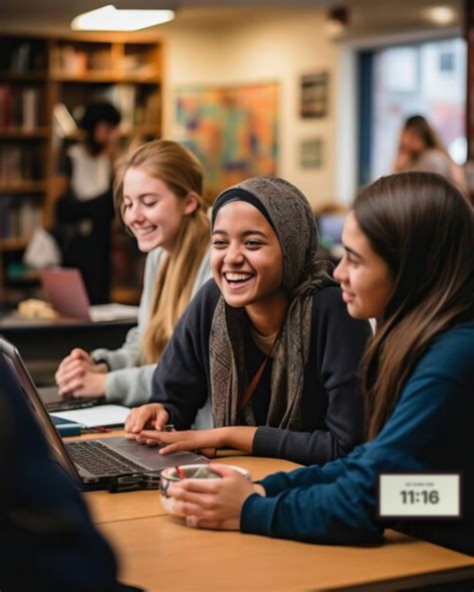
11:16
